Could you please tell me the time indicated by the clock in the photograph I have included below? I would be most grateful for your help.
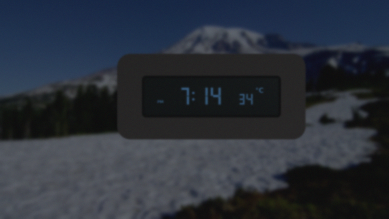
7:14
